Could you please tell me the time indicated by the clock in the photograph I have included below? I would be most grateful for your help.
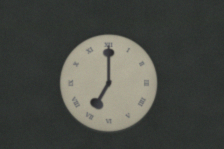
7:00
